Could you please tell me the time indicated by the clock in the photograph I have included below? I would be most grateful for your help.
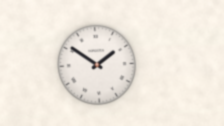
1:51
